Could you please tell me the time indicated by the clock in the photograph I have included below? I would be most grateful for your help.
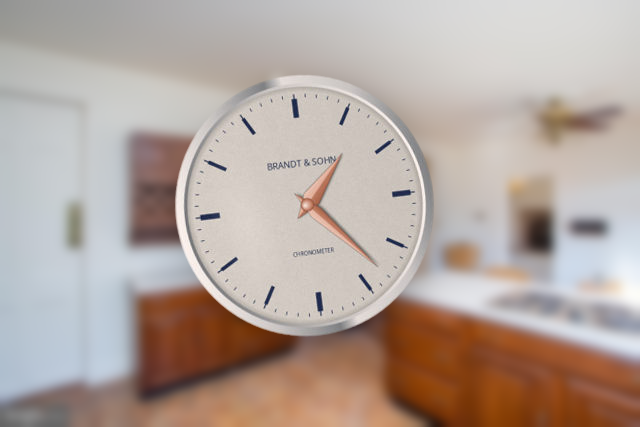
1:23
